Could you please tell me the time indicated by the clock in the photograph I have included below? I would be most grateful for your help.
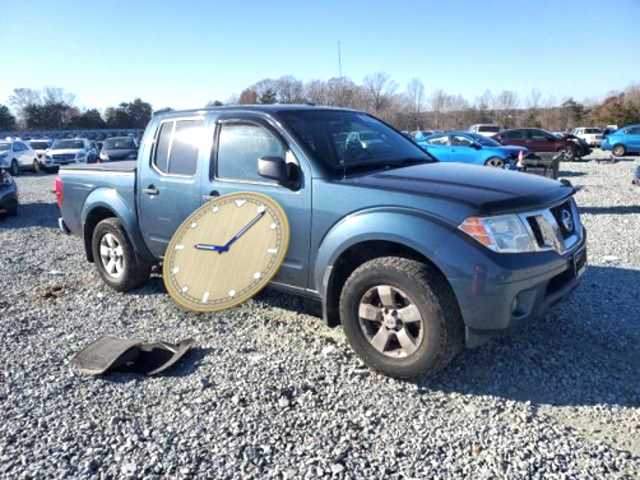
9:06
